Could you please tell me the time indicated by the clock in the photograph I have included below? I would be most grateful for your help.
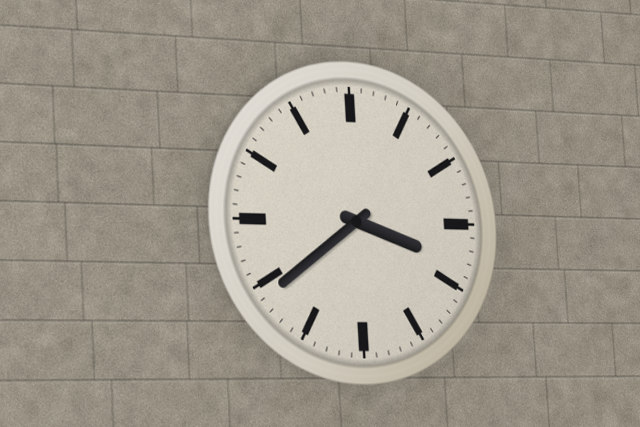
3:39
